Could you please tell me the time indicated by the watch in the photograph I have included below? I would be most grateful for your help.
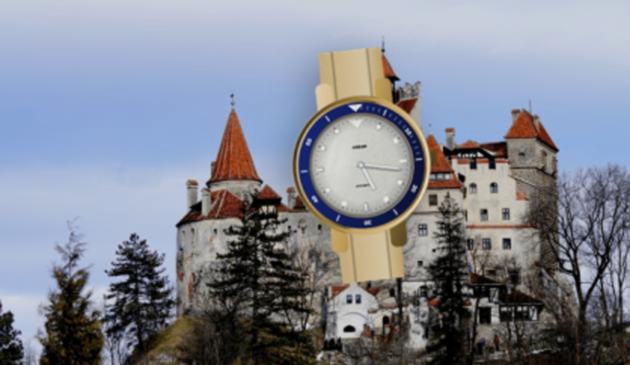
5:17
